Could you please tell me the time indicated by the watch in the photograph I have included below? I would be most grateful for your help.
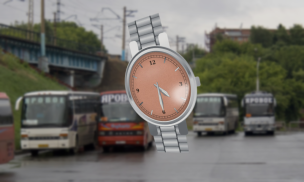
4:30
